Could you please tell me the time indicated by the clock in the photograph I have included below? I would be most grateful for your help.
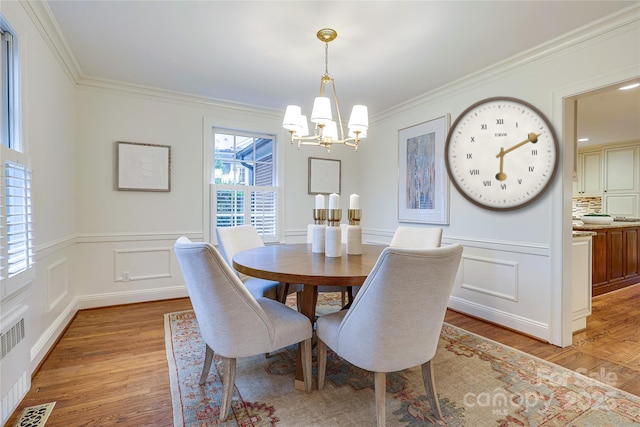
6:11
